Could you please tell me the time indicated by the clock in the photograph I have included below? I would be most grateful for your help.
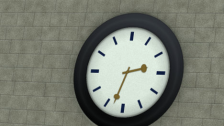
2:33
